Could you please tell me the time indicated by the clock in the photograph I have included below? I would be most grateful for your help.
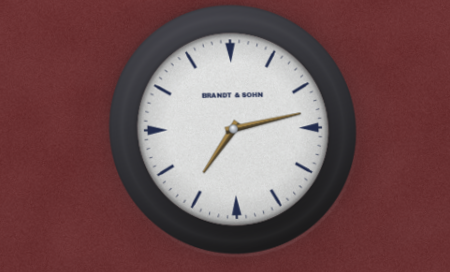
7:13
